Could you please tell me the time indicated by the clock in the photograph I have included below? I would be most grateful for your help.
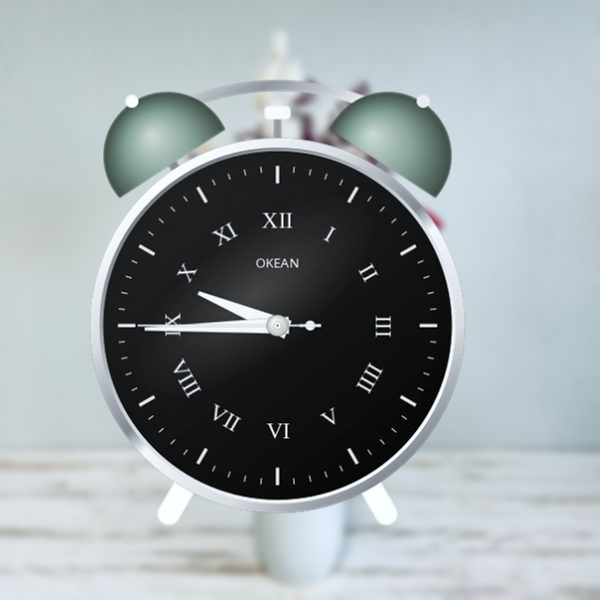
9:44:45
